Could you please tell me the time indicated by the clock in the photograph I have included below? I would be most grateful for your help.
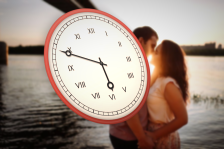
5:49
